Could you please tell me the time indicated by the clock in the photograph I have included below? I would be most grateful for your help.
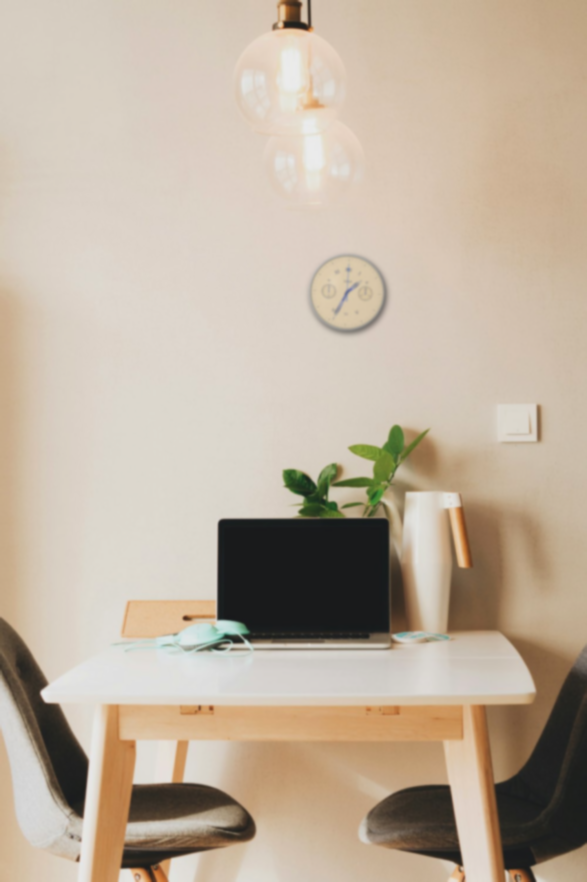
1:34
